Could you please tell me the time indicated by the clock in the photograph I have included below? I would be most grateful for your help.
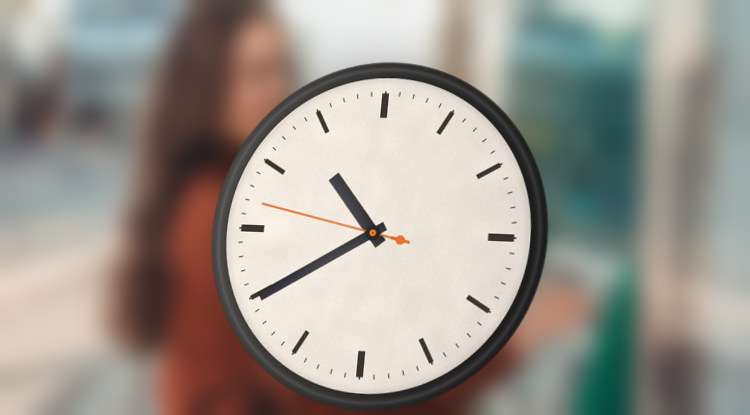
10:39:47
